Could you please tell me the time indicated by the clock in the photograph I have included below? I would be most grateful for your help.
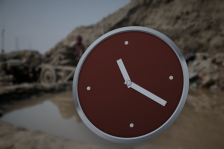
11:21
